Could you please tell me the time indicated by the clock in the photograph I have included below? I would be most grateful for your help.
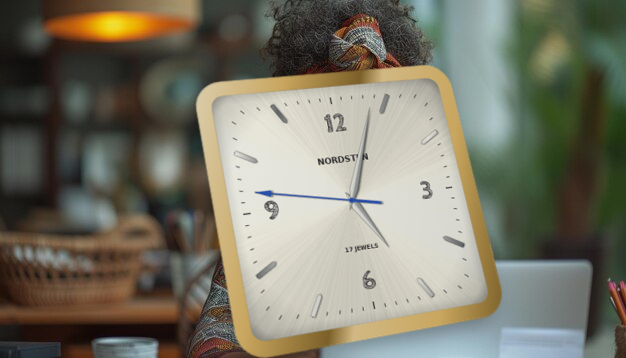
5:03:47
